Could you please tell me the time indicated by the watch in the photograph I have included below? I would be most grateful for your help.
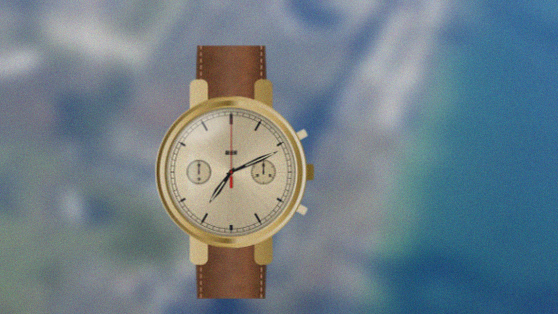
7:11
